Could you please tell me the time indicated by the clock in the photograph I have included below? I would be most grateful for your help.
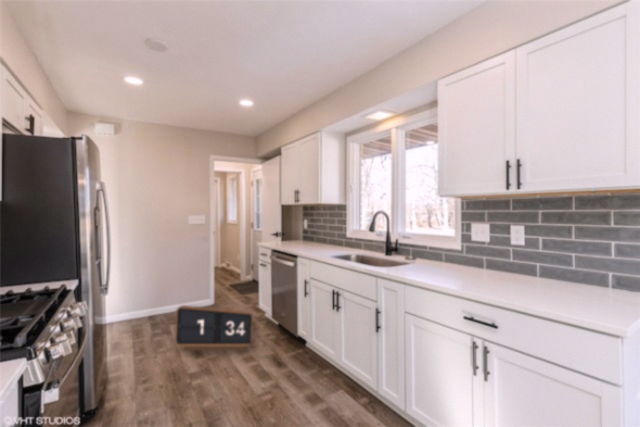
1:34
